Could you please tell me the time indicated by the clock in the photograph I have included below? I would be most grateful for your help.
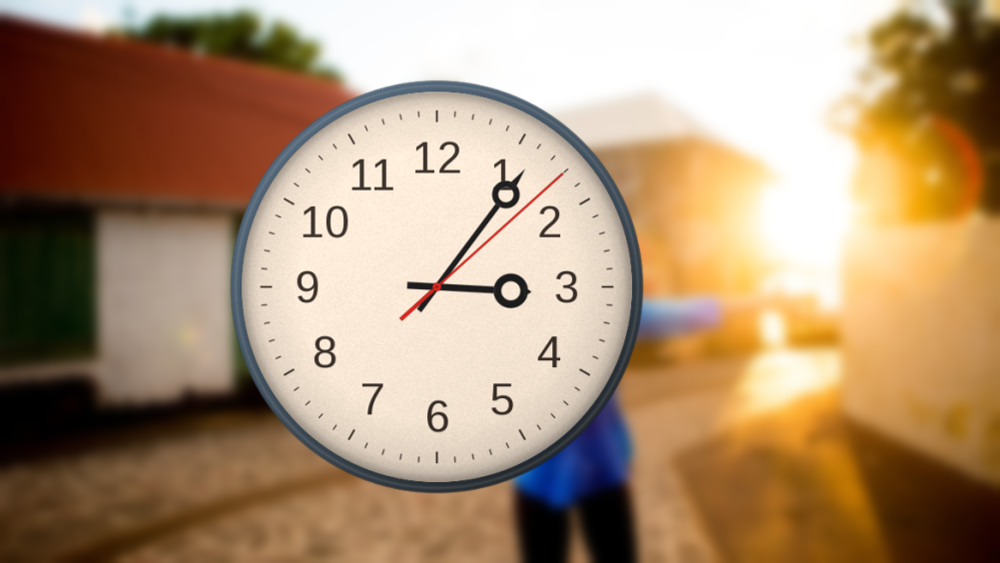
3:06:08
